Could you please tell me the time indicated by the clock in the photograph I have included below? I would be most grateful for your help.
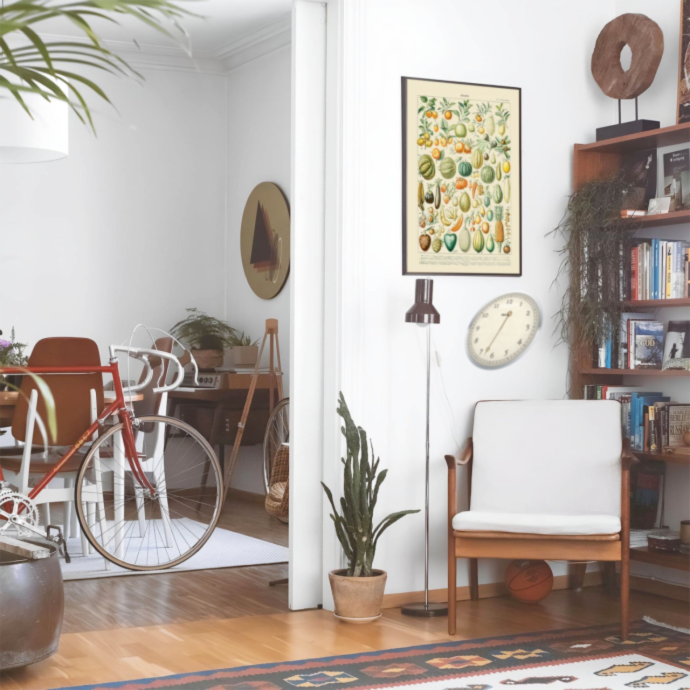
12:33
